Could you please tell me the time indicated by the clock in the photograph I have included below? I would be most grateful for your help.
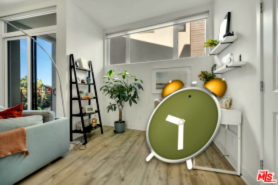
9:27
